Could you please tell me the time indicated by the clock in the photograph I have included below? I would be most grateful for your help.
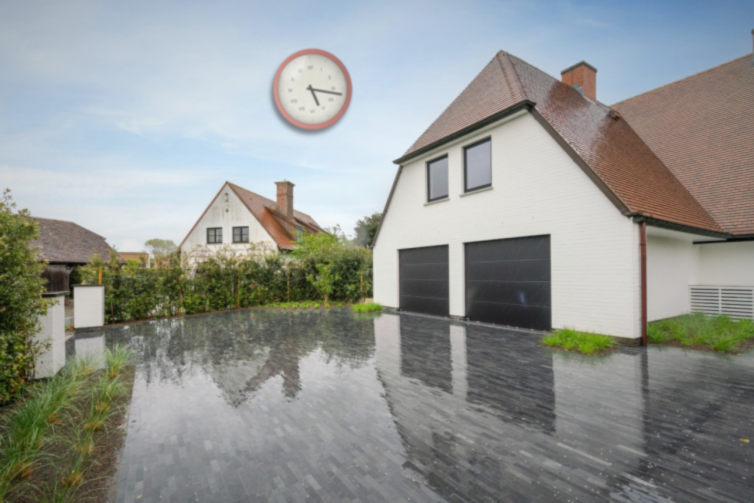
5:17
